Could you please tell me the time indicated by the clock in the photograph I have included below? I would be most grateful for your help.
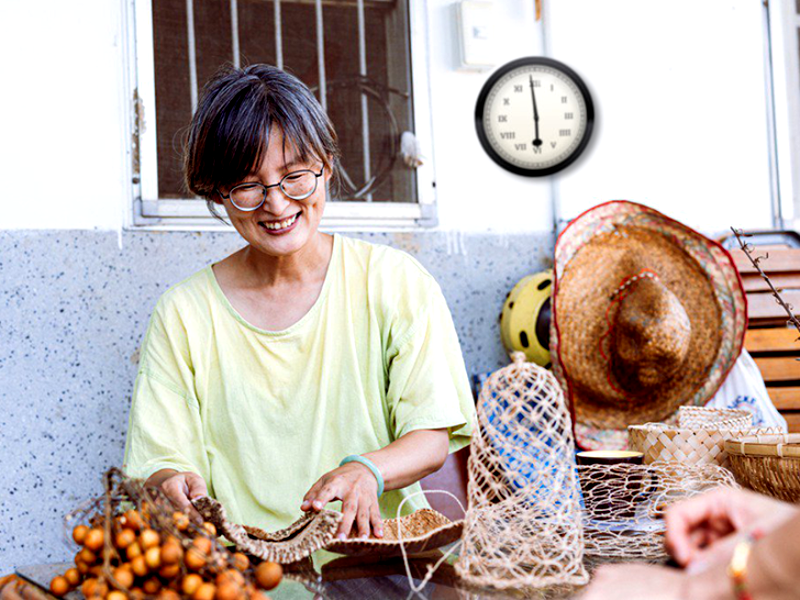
5:59
